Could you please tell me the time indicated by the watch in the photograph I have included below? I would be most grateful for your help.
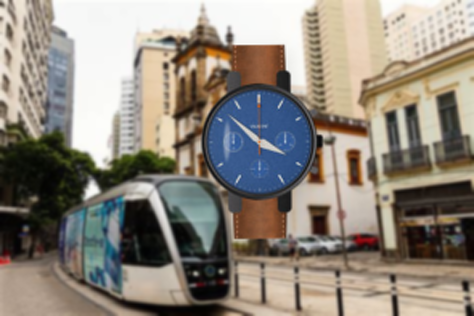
3:52
